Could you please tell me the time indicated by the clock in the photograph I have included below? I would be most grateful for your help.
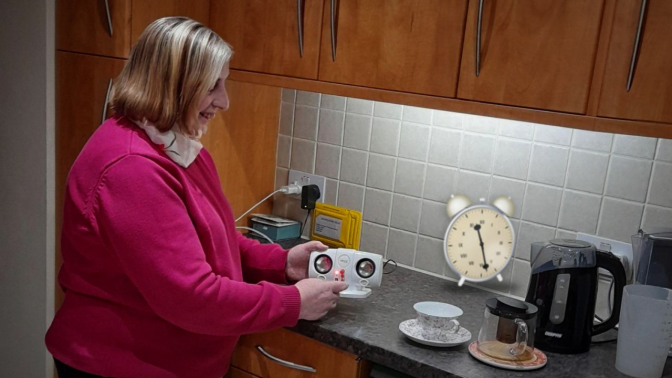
11:28
